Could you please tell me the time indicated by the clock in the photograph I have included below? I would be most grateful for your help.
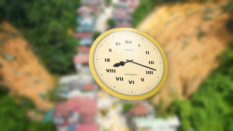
8:18
